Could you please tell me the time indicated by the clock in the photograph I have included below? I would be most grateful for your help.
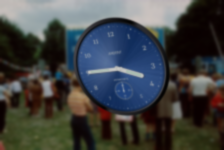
3:45
